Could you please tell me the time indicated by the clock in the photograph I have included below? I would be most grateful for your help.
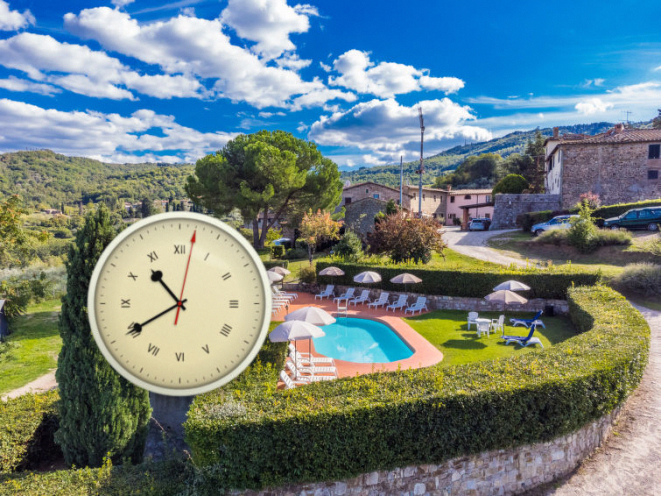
10:40:02
